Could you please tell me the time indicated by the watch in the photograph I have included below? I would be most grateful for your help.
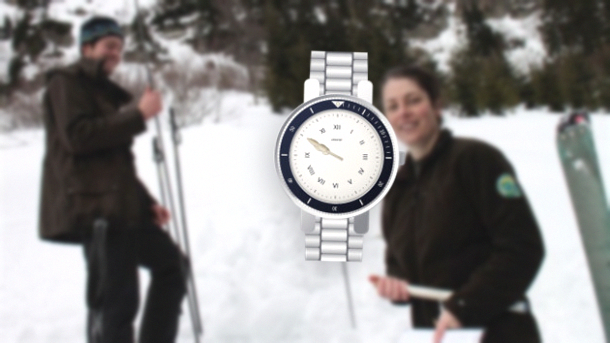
9:50
